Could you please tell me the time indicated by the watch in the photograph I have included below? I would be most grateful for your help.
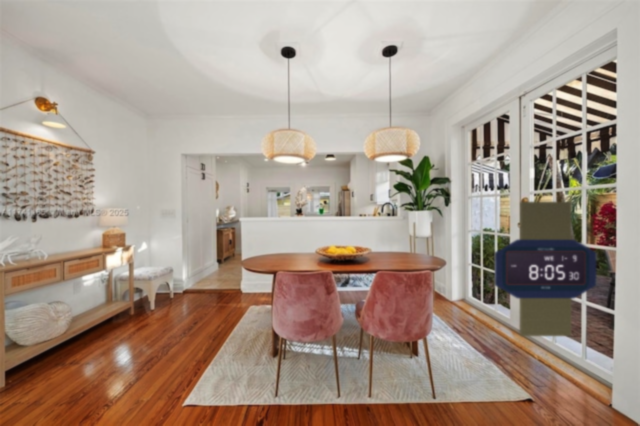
8:05
